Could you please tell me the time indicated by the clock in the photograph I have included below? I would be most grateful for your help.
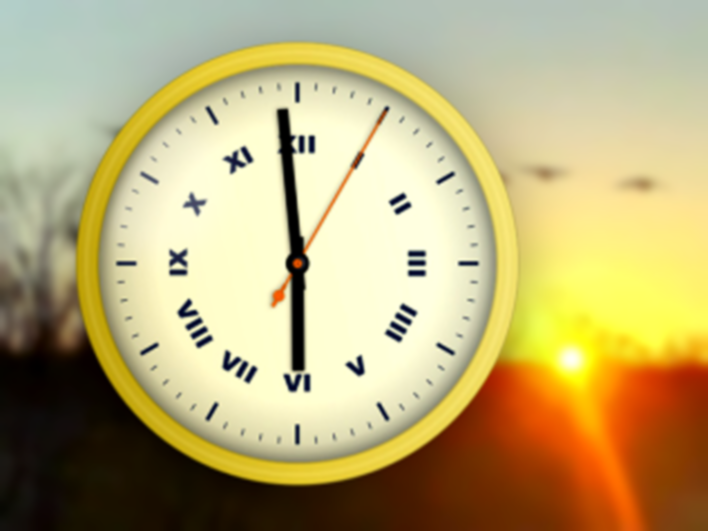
5:59:05
